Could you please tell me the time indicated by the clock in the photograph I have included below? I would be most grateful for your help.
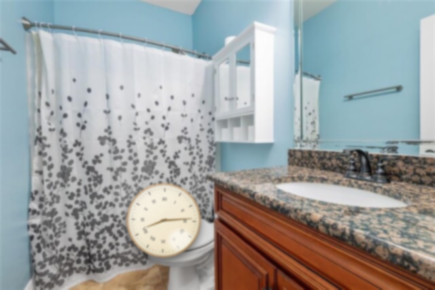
8:14
